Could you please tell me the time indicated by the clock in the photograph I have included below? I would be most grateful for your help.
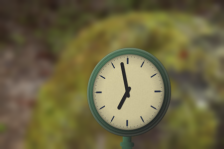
6:58
